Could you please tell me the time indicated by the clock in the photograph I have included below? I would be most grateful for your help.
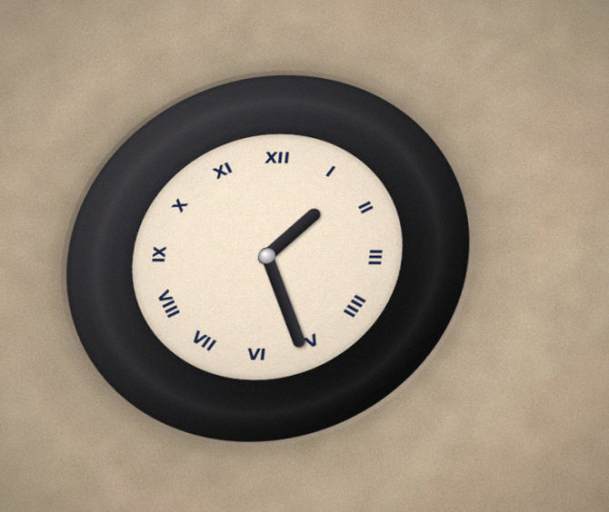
1:26
